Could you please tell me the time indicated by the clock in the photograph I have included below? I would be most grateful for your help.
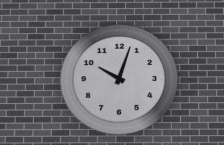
10:03
